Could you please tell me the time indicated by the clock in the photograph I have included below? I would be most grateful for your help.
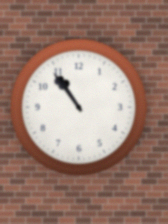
10:54
